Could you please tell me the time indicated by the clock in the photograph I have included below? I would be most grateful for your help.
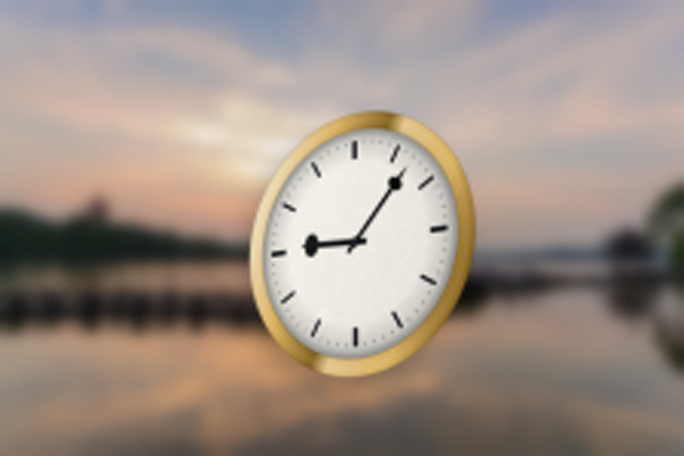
9:07
